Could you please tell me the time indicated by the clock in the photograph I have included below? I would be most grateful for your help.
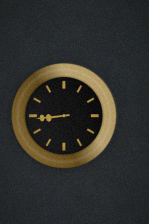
8:44
